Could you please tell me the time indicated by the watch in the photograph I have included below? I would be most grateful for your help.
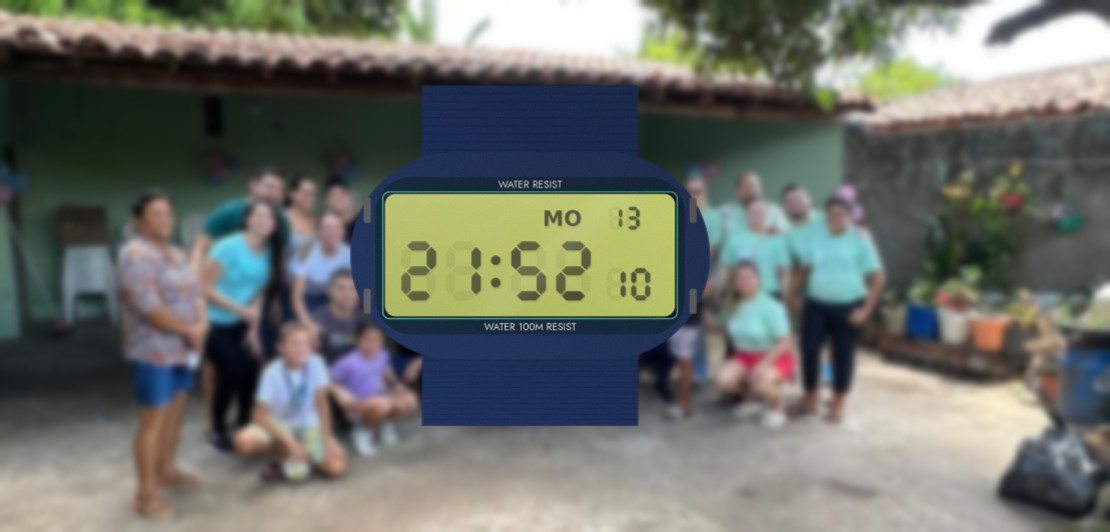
21:52:10
